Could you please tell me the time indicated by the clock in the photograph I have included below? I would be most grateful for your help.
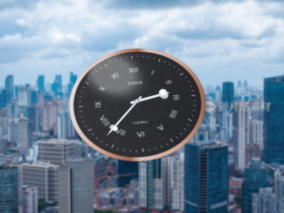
2:37
